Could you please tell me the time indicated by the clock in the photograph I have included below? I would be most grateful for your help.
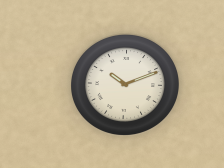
10:11
